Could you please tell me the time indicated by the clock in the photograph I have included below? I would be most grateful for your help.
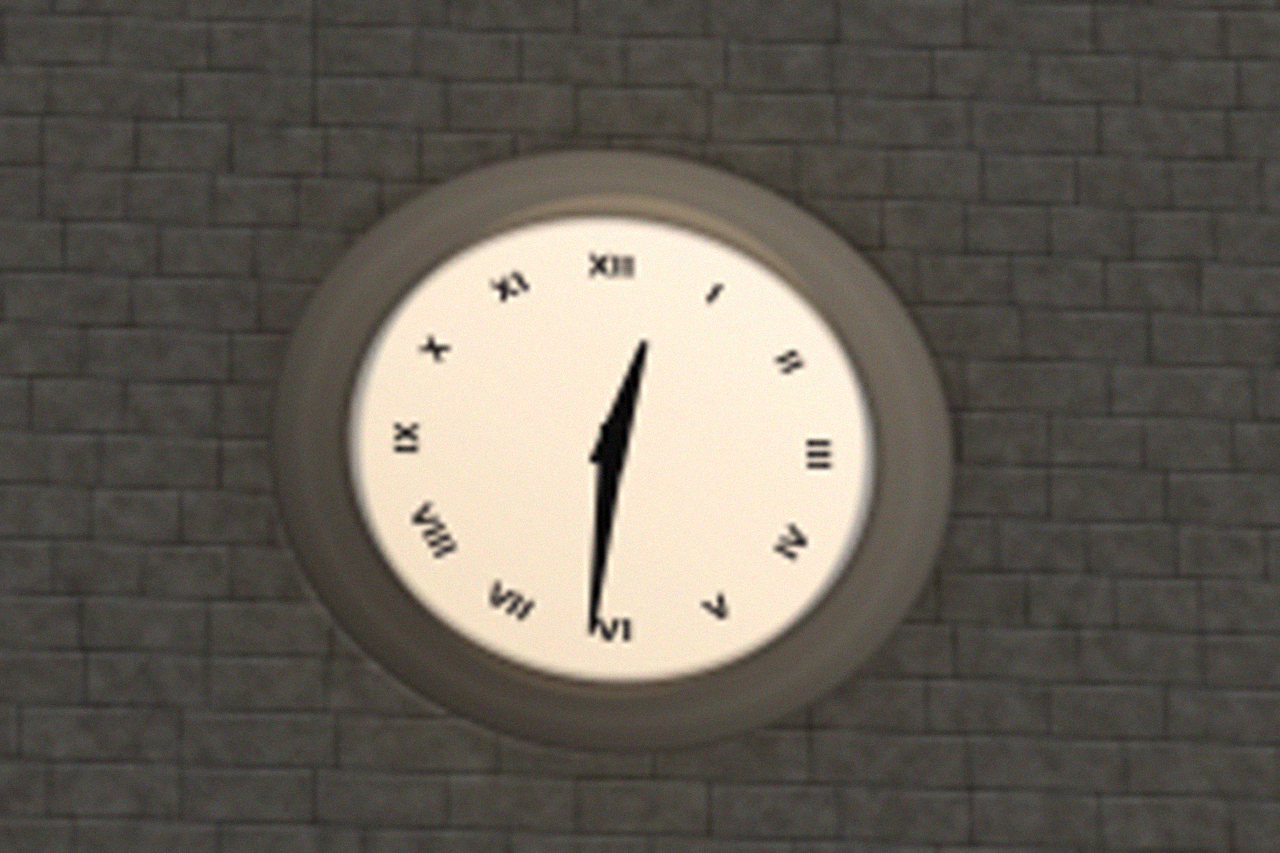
12:31
